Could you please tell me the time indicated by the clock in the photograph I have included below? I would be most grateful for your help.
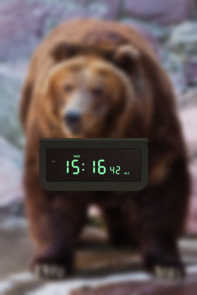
15:16:42
